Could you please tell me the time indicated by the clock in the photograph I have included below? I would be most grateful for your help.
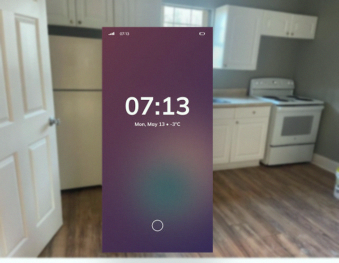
7:13
